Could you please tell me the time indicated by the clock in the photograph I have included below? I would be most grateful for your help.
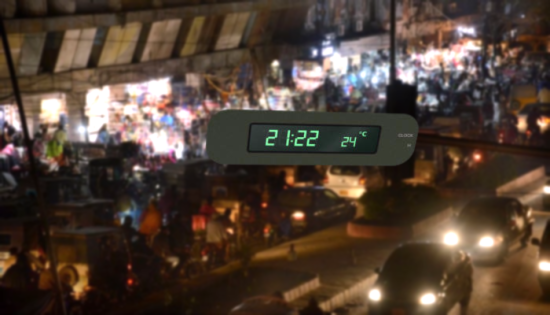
21:22
